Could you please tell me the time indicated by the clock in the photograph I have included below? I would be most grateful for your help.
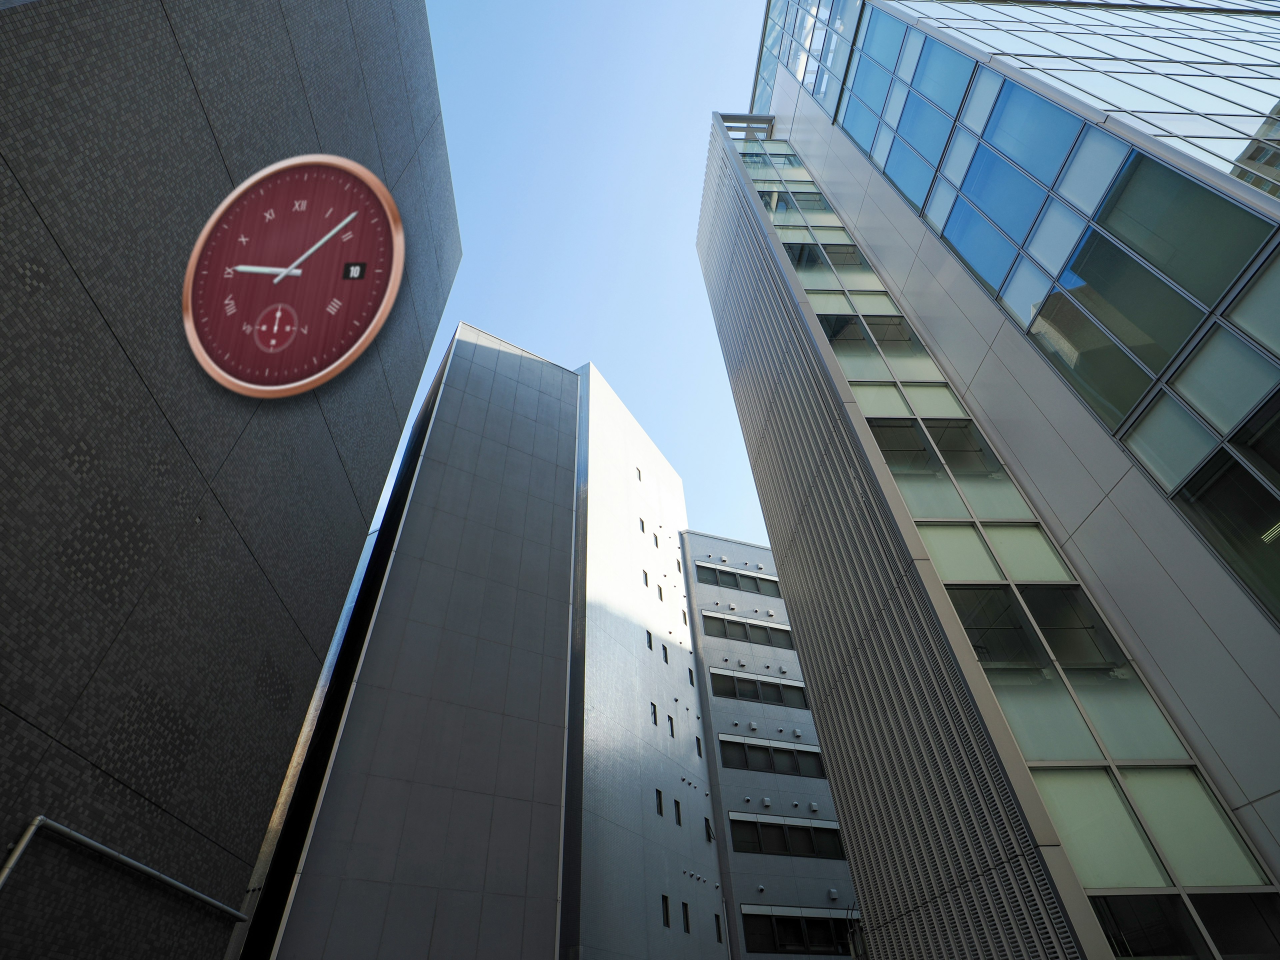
9:08
